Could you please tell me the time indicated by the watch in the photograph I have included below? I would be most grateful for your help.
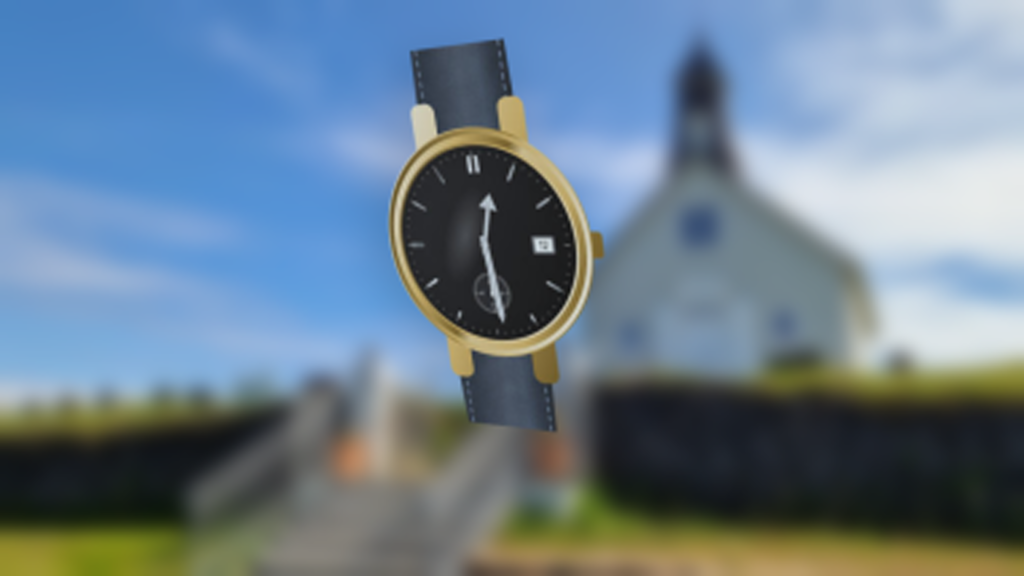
12:29
